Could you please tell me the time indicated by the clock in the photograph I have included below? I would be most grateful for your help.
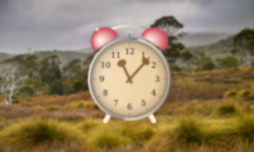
11:07
